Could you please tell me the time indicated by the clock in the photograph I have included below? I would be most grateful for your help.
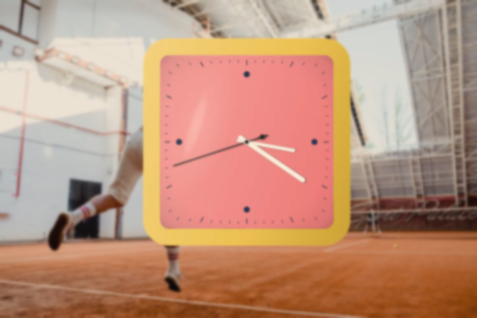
3:20:42
